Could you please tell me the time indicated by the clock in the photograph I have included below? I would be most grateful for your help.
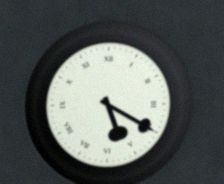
5:20
